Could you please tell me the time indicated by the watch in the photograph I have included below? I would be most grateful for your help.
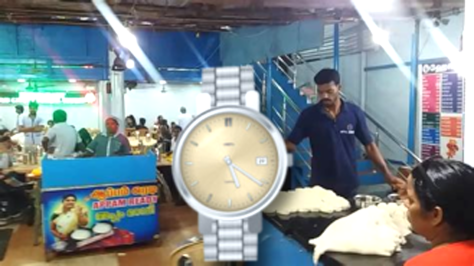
5:21
